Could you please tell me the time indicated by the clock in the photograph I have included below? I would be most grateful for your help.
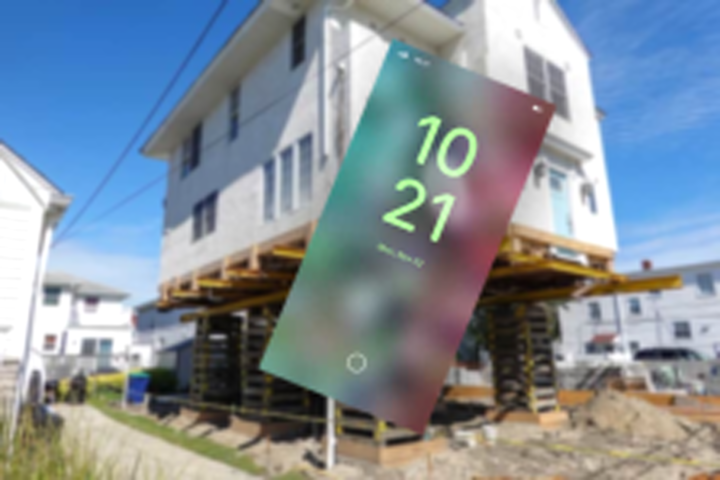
10:21
